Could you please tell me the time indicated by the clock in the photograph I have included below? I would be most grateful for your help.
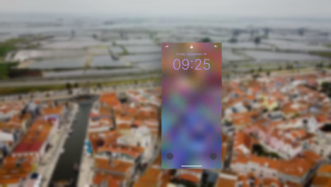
9:25
